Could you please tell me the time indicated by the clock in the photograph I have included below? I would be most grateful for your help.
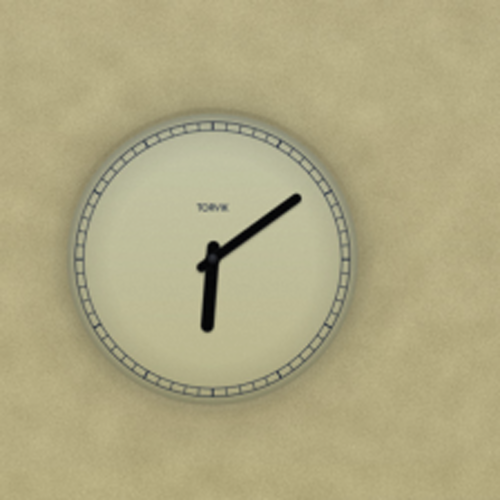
6:09
